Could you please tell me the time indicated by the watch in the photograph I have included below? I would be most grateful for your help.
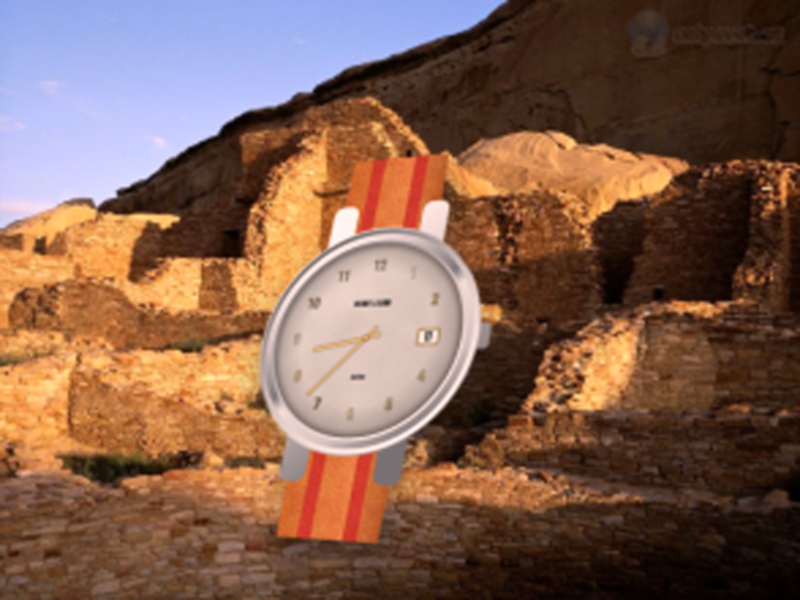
8:37
